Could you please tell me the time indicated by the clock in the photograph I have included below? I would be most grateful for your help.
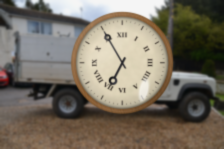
6:55
